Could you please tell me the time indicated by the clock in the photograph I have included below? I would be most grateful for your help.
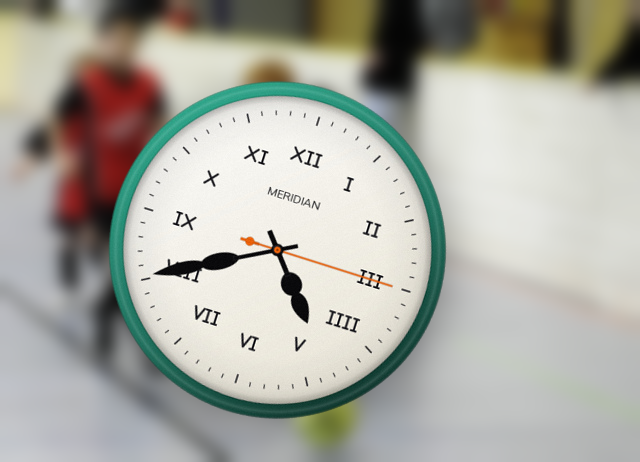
4:40:15
